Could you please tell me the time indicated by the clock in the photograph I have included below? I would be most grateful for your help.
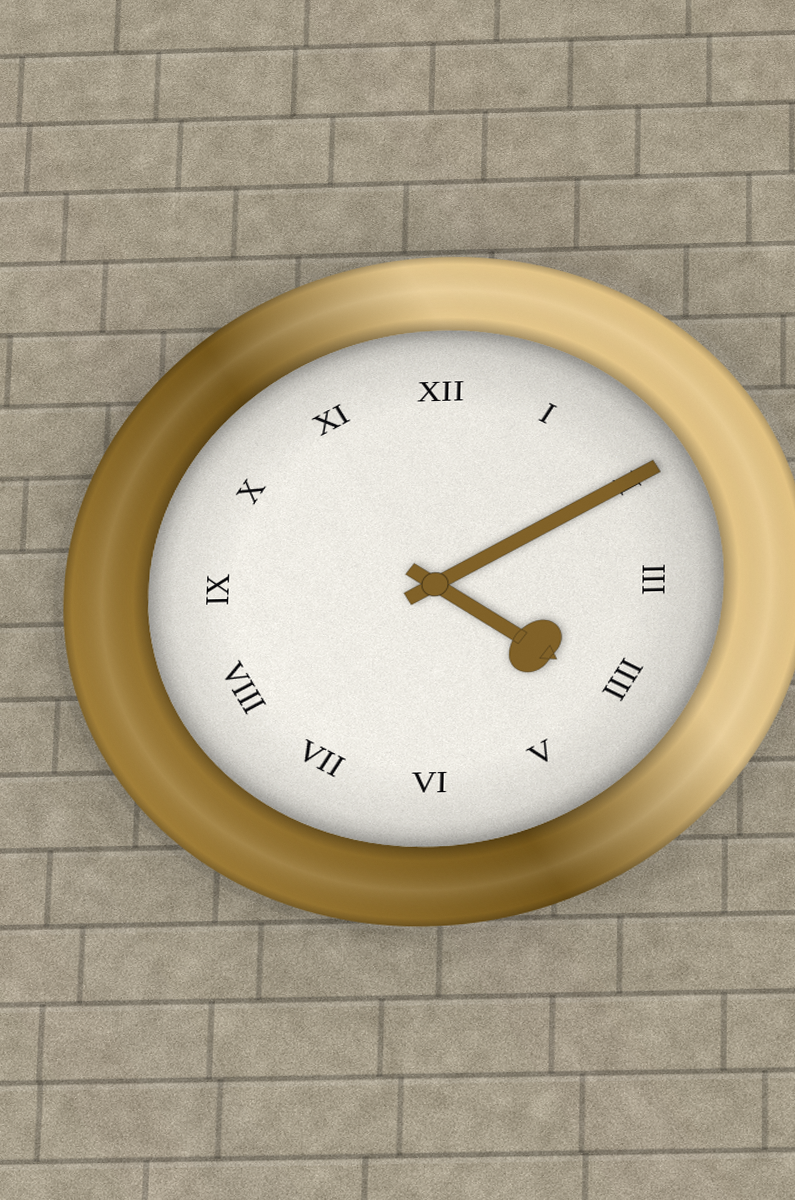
4:10
